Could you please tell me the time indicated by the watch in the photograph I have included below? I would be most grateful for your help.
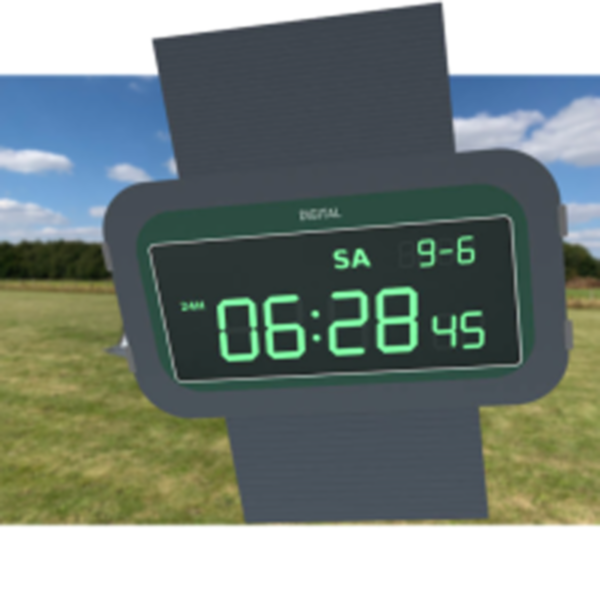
6:28:45
